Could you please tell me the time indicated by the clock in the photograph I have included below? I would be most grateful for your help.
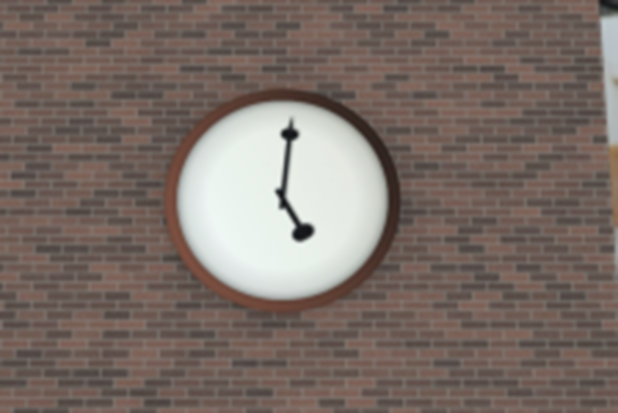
5:01
